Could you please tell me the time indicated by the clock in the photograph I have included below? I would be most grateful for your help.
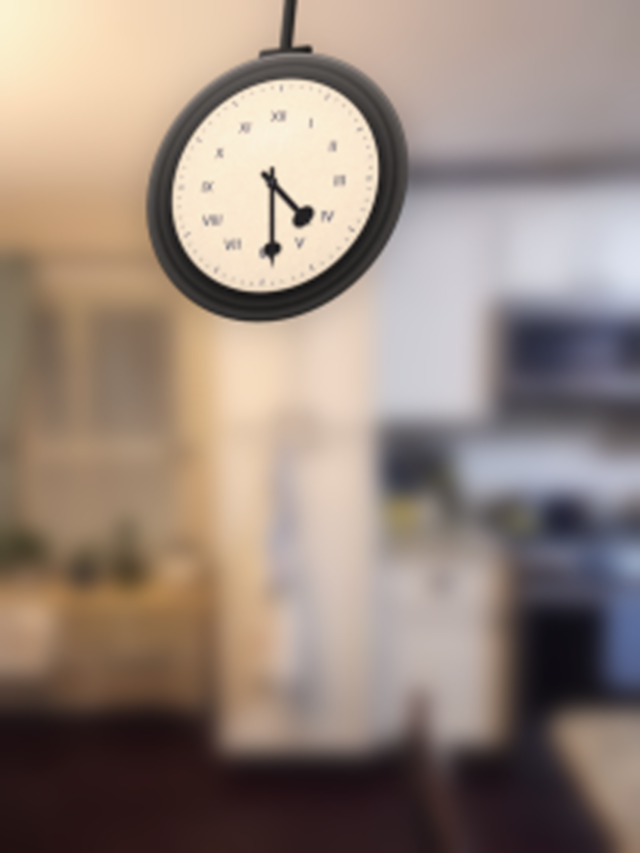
4:29
